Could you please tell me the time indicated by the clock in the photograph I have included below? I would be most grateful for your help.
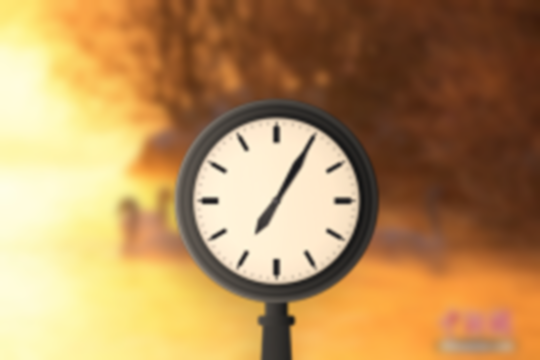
7:05
